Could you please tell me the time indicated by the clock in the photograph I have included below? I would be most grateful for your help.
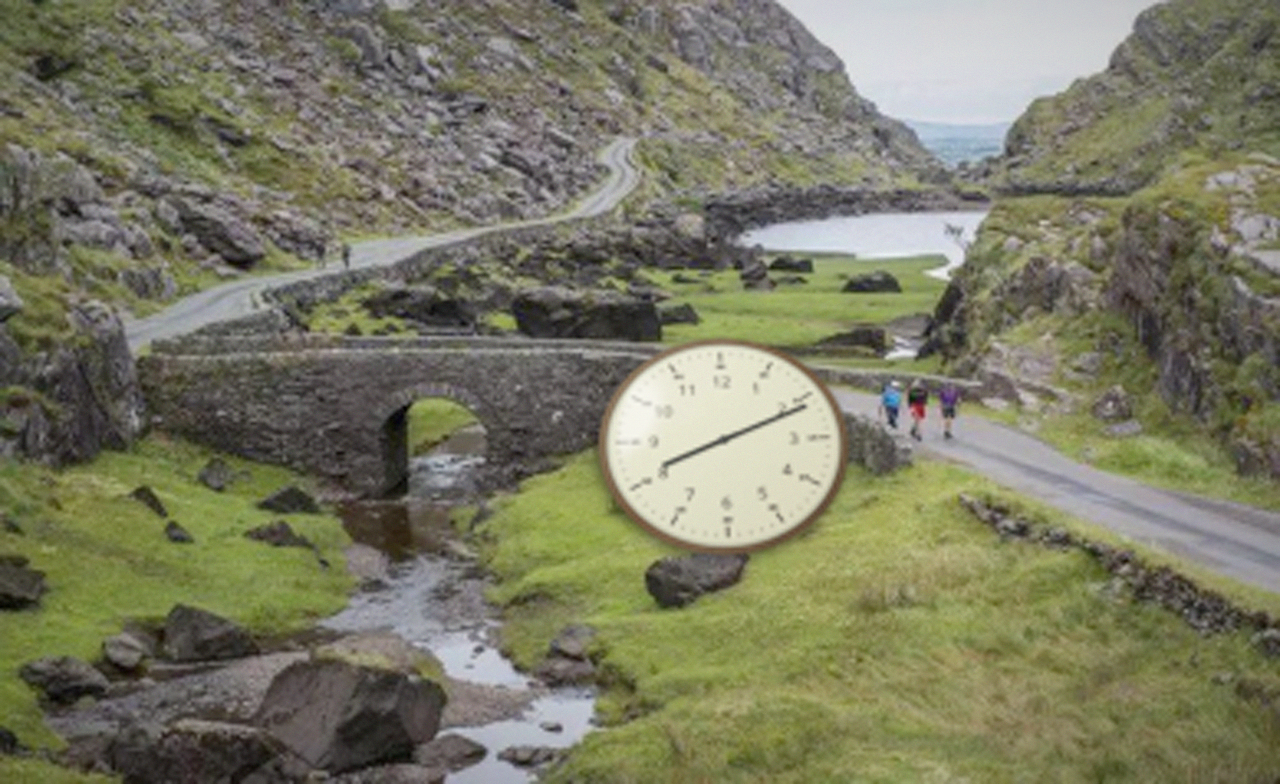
8:11
